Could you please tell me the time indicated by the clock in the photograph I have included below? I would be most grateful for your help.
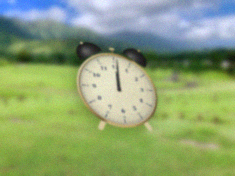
12:01
